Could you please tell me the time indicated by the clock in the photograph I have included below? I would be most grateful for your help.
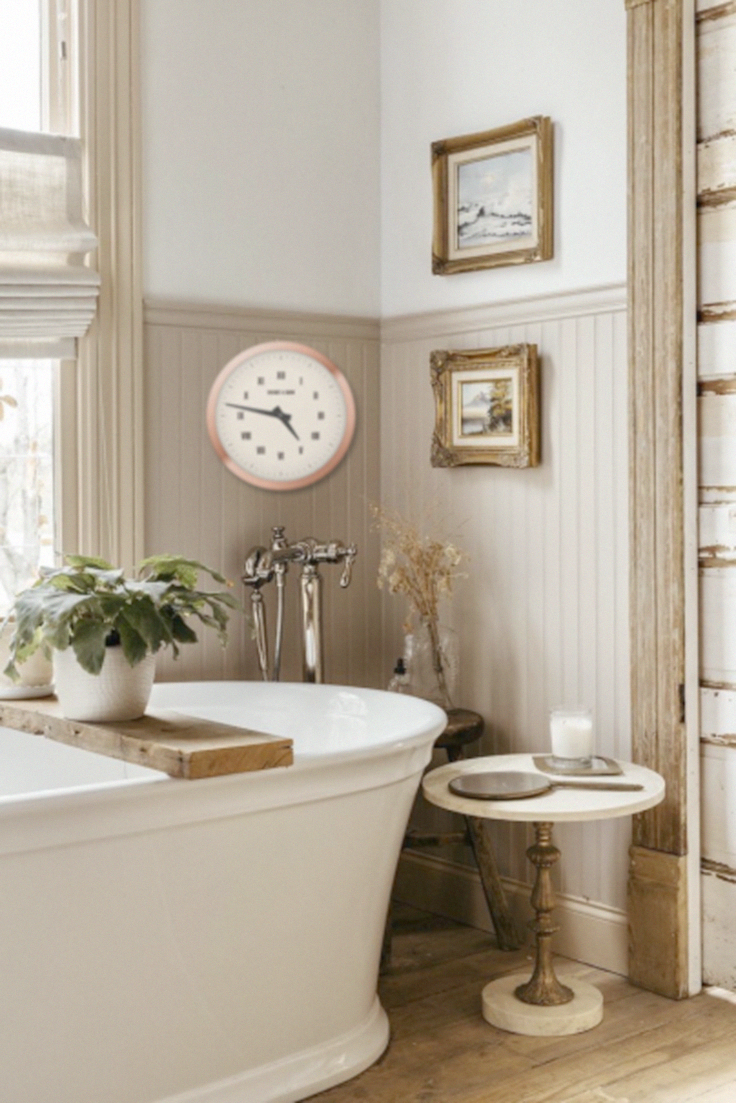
4:47
